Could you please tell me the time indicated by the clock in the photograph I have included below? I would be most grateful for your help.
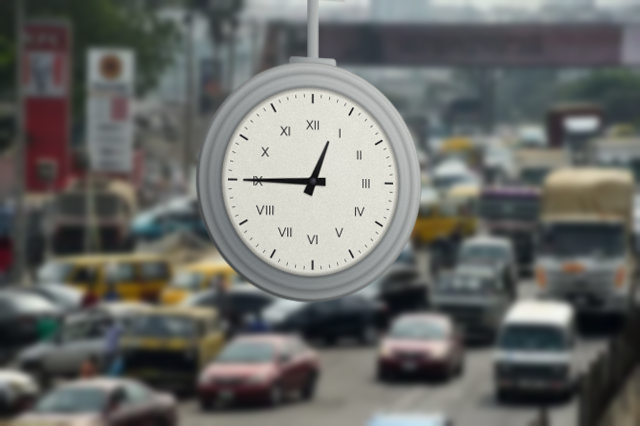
12:45
